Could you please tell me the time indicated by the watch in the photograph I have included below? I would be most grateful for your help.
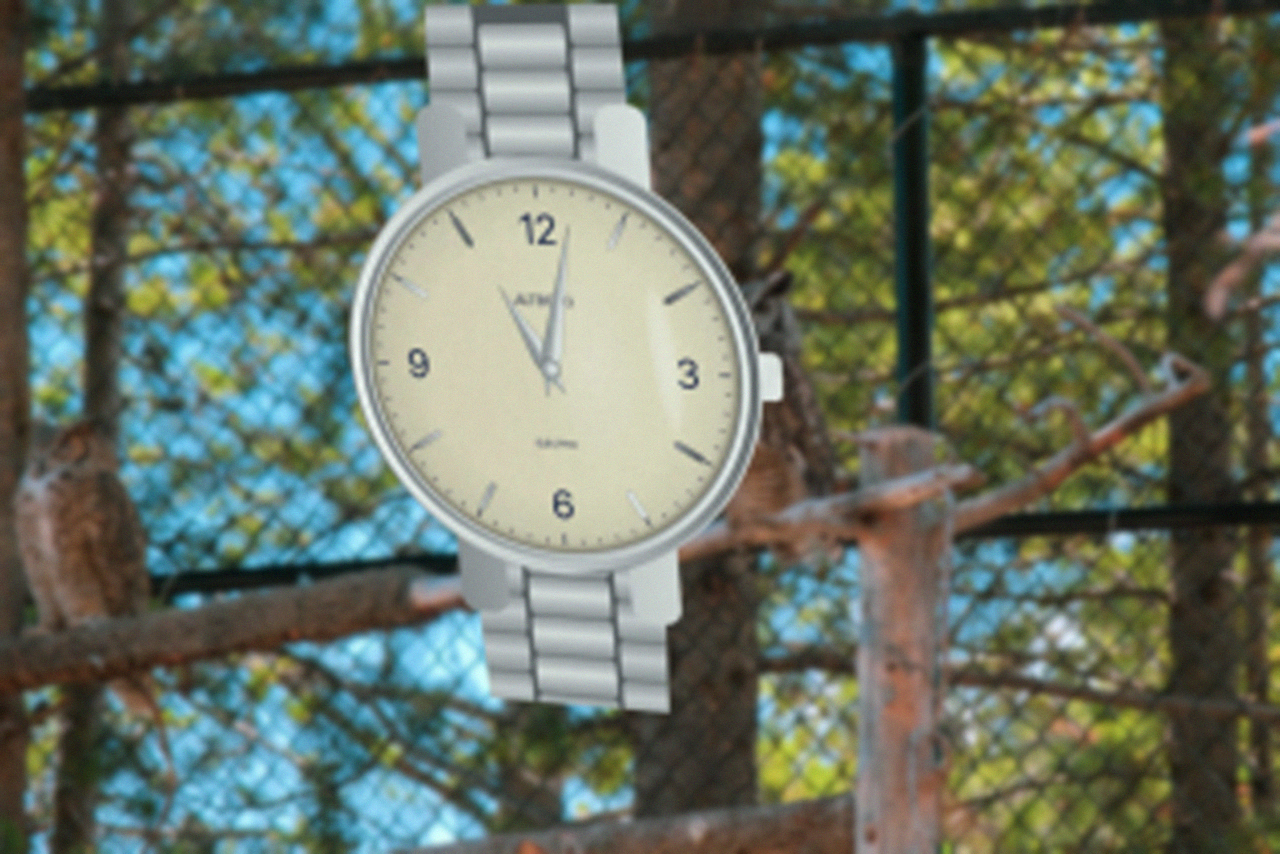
11:02
